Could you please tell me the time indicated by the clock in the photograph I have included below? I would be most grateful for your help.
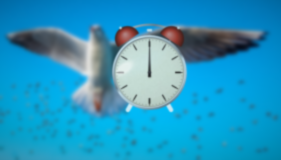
12:00
